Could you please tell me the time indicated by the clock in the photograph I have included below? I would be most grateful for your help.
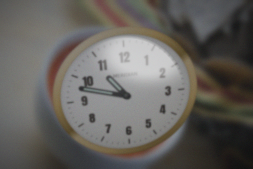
10:48
